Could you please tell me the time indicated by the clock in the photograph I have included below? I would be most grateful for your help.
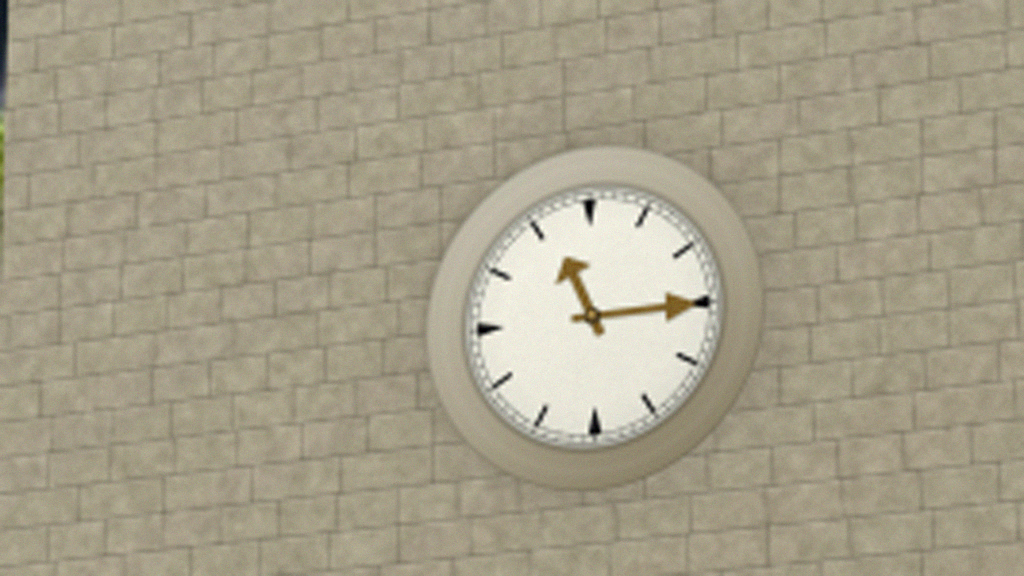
11:15
